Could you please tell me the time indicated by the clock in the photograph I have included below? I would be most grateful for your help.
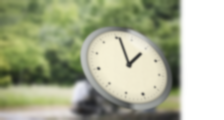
2:01
